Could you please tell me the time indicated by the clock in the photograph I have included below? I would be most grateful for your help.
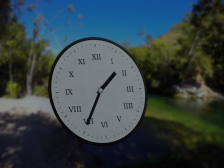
1:35
